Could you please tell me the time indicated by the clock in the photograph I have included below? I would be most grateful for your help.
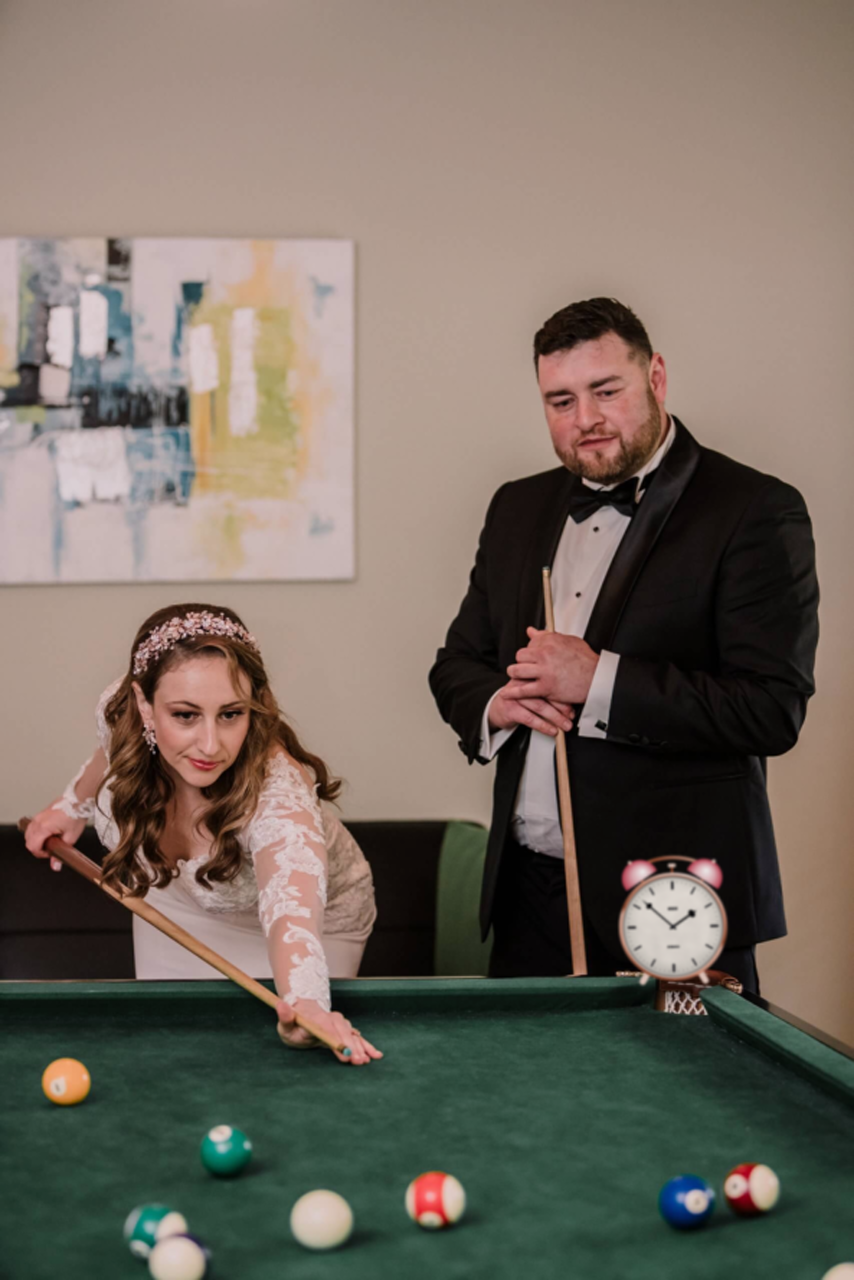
1:52
